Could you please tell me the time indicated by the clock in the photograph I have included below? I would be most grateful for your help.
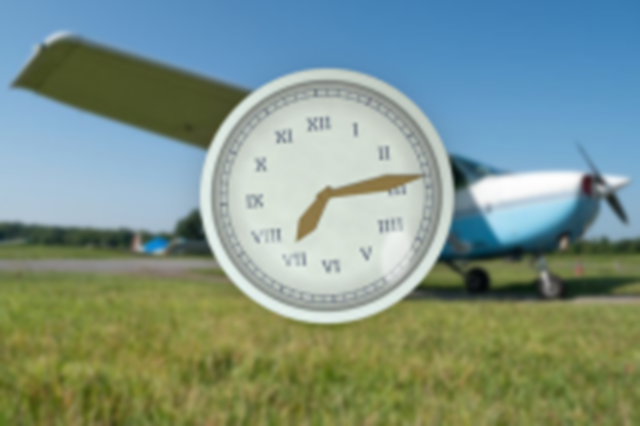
7:14
